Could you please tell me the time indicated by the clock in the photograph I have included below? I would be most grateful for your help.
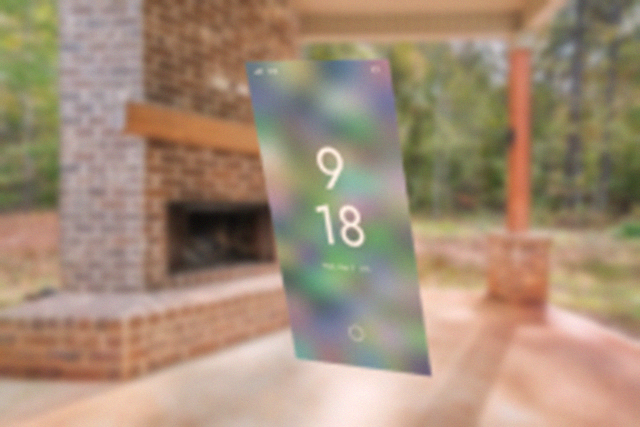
9:18
